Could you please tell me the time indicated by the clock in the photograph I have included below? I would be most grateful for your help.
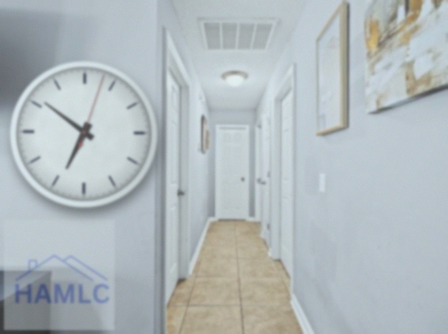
6:51:03
